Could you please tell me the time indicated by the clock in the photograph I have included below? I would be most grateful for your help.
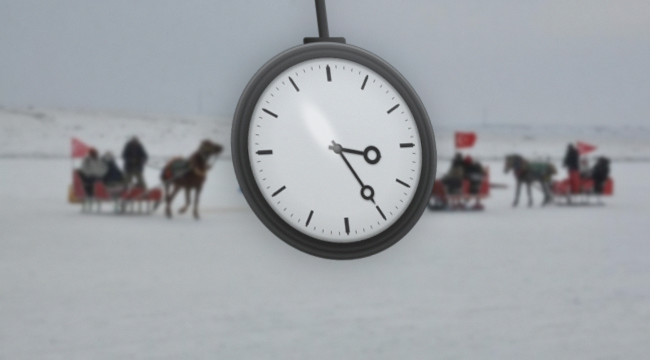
3:25
